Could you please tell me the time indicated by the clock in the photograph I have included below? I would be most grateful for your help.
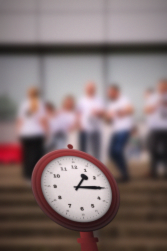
1:15
